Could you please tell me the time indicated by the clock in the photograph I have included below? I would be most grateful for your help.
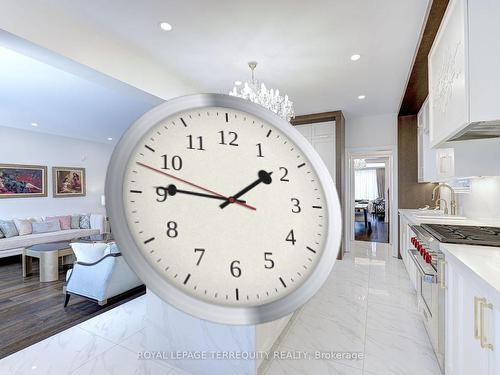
1:45:48
